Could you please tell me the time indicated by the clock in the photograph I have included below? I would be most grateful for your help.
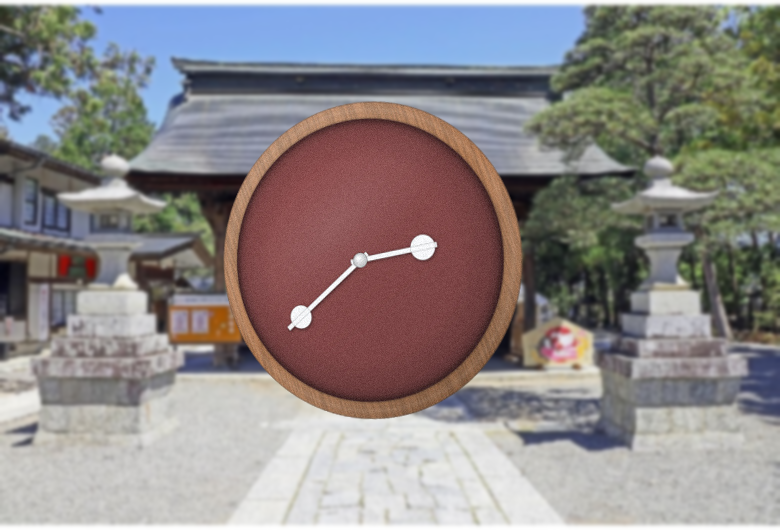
2:38
